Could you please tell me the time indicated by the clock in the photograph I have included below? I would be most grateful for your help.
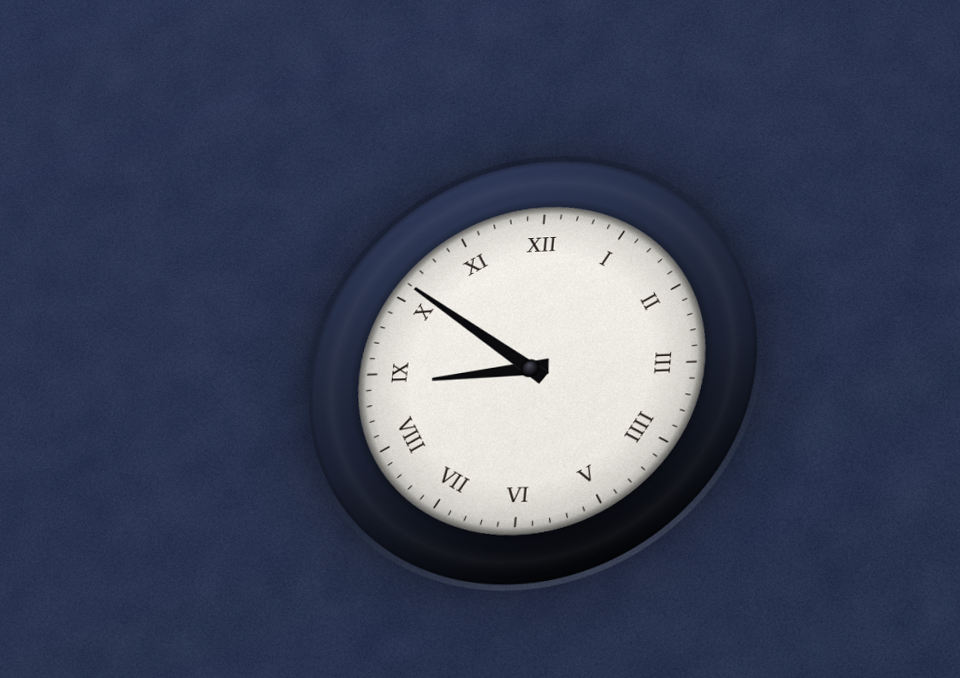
8:51
